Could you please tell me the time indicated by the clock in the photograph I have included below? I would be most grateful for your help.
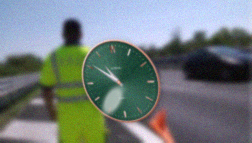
10:51
